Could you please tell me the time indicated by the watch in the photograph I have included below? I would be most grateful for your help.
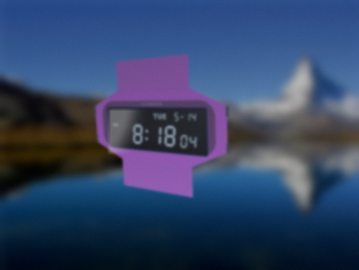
8:18
